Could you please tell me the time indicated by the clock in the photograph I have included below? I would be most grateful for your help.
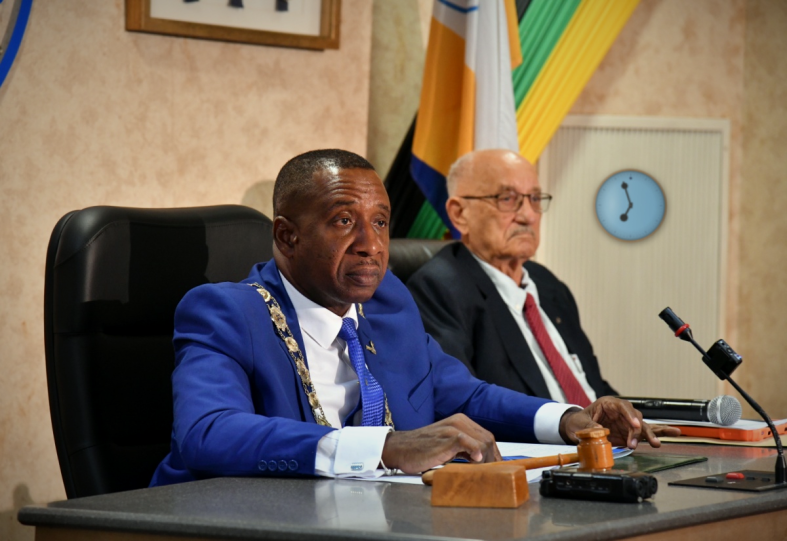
6:57
